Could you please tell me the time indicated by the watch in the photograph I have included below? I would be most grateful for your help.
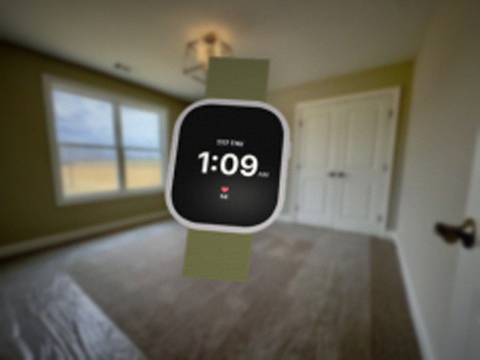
1:09
